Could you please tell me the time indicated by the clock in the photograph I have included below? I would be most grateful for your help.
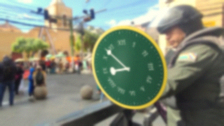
8:53
